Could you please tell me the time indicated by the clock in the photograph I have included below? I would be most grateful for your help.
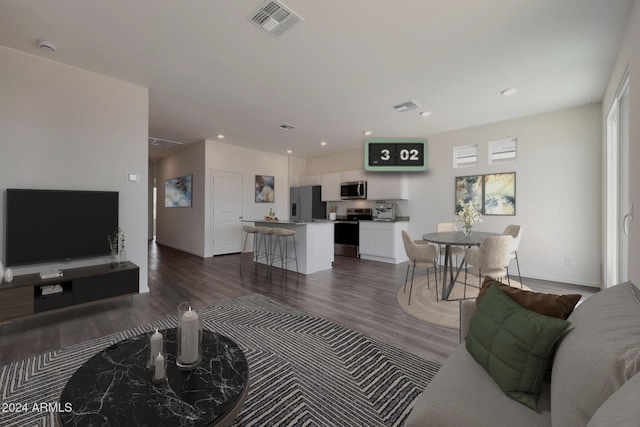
3:02
